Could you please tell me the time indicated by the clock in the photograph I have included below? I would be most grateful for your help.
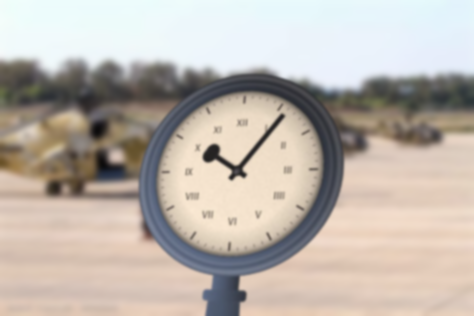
10:06
